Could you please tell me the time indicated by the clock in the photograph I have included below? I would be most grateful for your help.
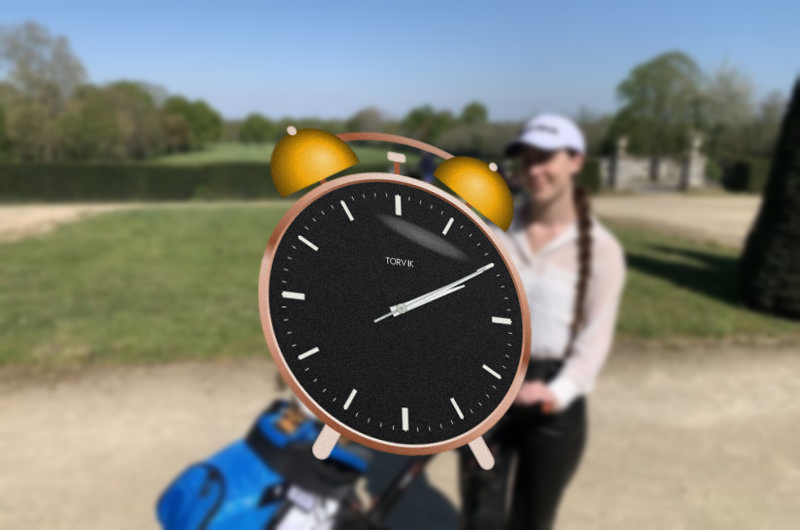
2:10:10
